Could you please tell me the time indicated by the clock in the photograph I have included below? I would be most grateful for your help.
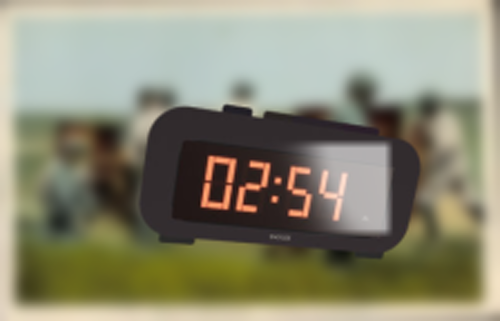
2:54
